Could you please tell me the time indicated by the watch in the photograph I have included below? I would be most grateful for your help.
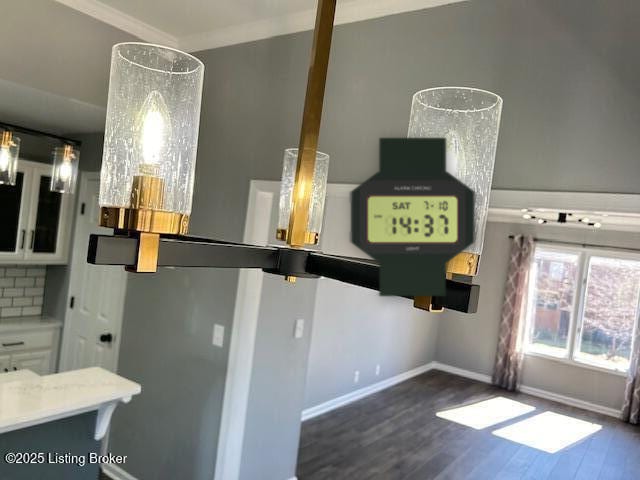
14:37
